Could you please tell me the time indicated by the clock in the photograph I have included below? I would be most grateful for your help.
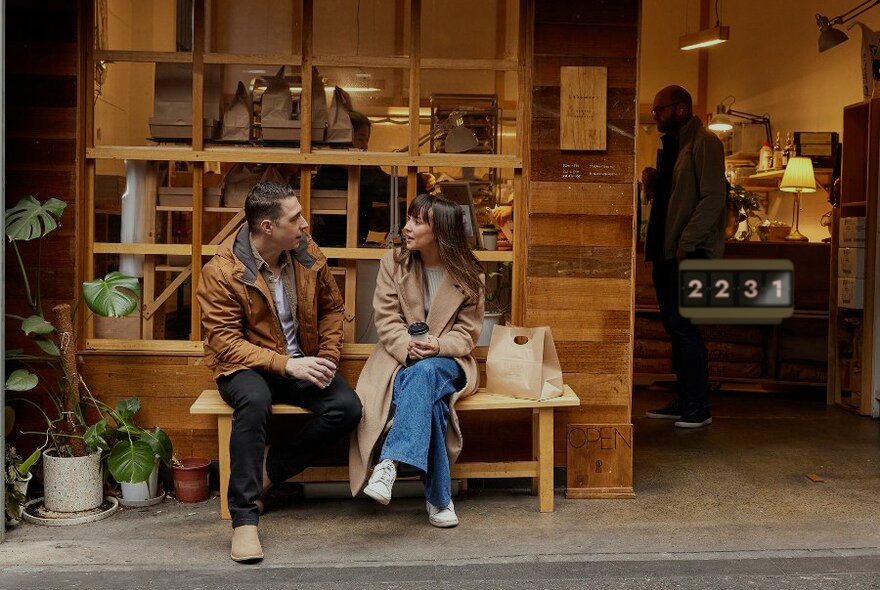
22:31
